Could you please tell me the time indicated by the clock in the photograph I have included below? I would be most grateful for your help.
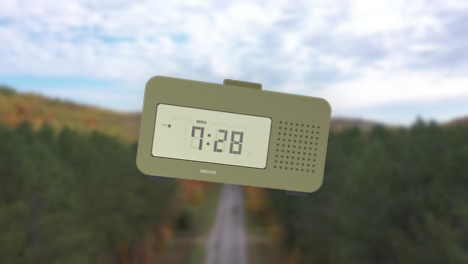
7:28
